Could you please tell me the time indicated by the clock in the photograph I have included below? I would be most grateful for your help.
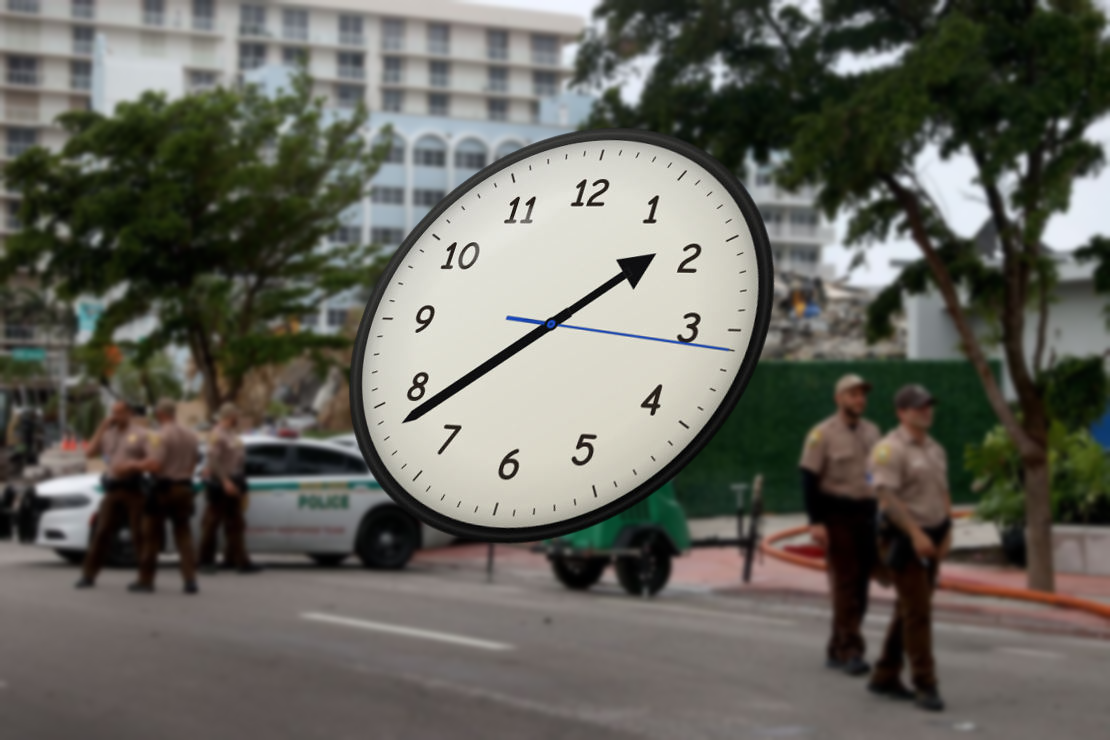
1:38:16
